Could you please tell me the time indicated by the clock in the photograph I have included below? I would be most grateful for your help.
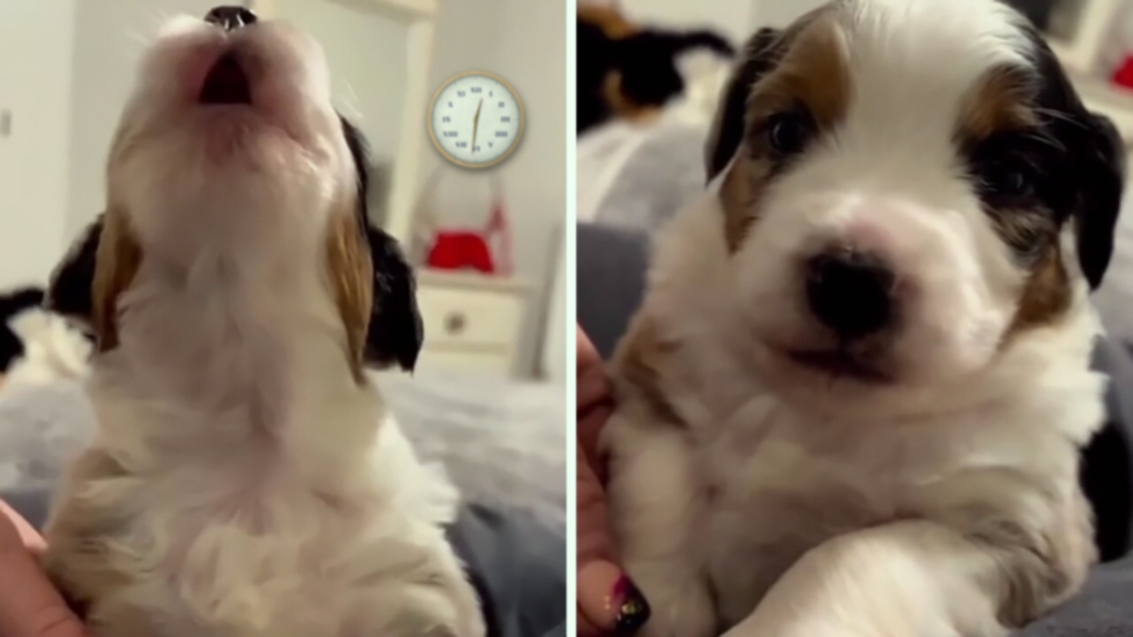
12:31
